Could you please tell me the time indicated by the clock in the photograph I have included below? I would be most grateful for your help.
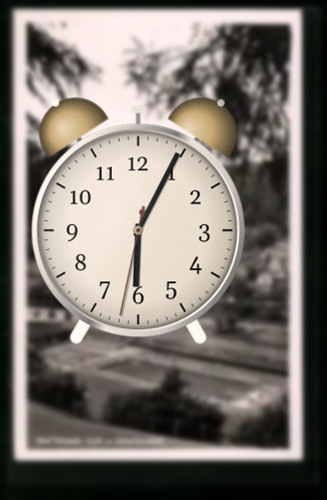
6:04:32
